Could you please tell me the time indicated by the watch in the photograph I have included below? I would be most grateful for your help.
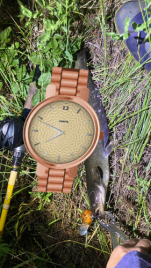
7:49
